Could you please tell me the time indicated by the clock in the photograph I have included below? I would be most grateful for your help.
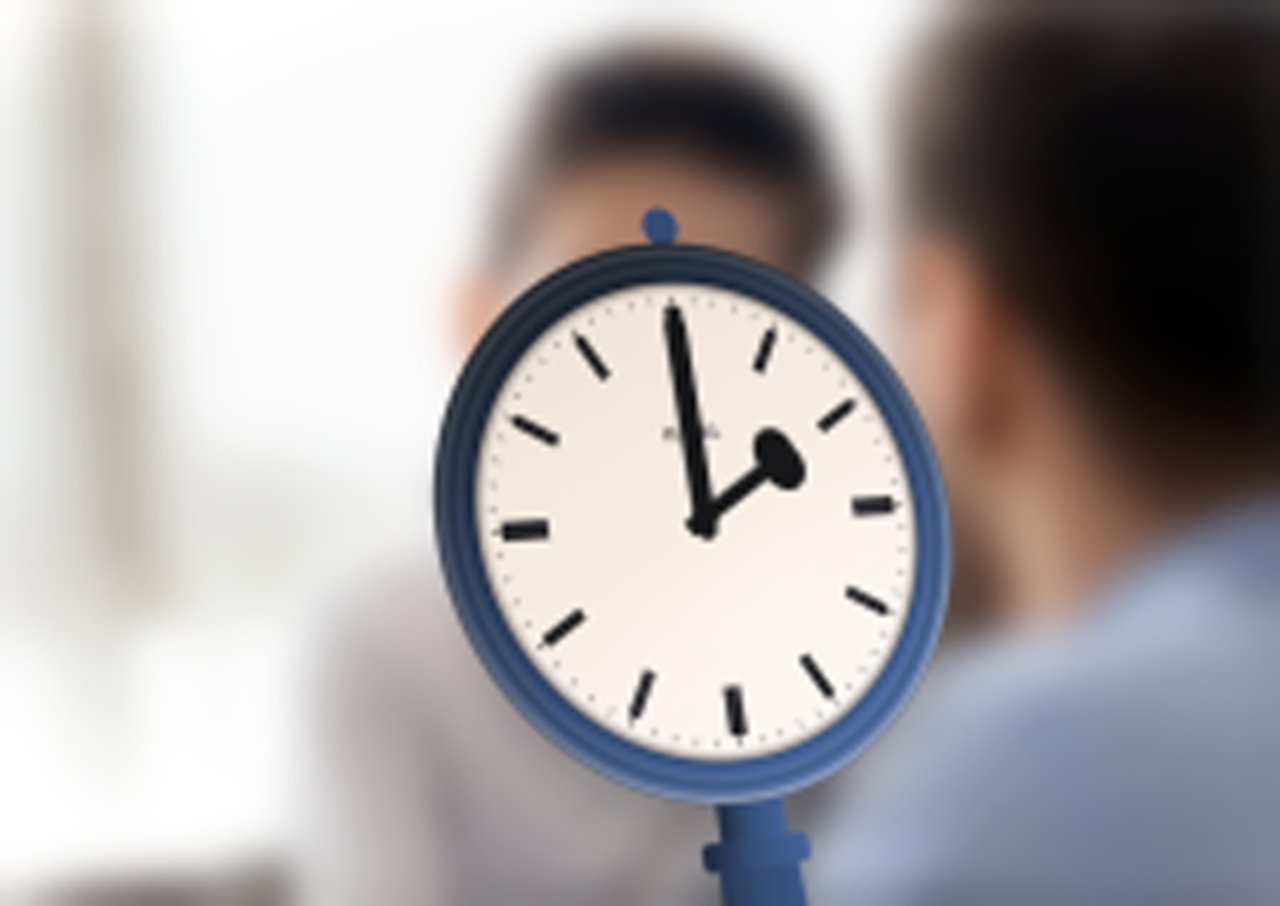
2:00
